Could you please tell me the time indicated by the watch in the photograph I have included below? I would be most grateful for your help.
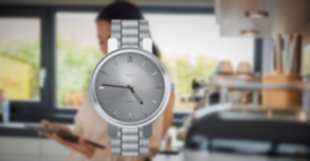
4:46
